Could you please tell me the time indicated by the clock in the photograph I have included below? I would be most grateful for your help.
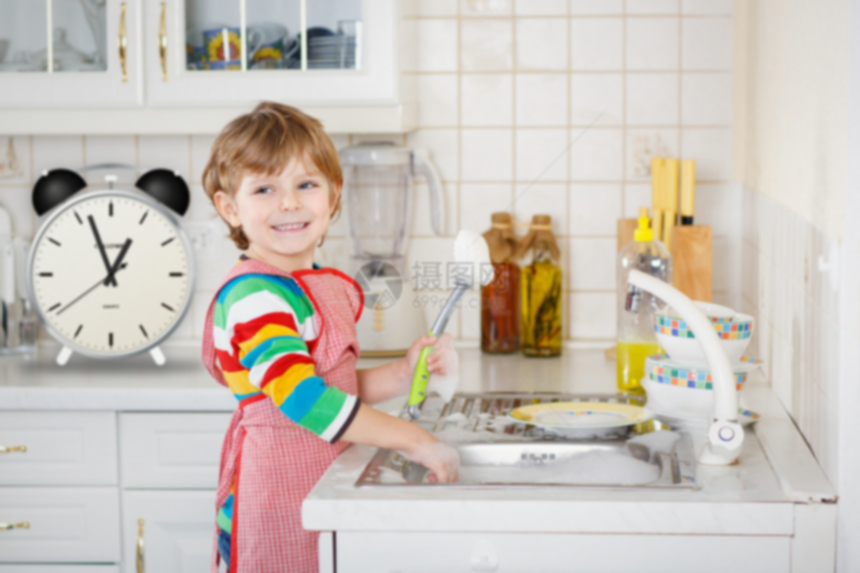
12:56:39
